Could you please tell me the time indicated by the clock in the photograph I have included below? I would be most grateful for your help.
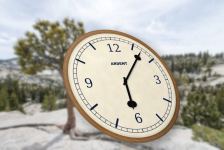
6:07
